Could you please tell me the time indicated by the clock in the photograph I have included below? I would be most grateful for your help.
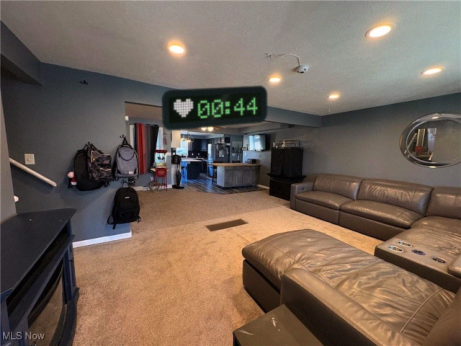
0:44
